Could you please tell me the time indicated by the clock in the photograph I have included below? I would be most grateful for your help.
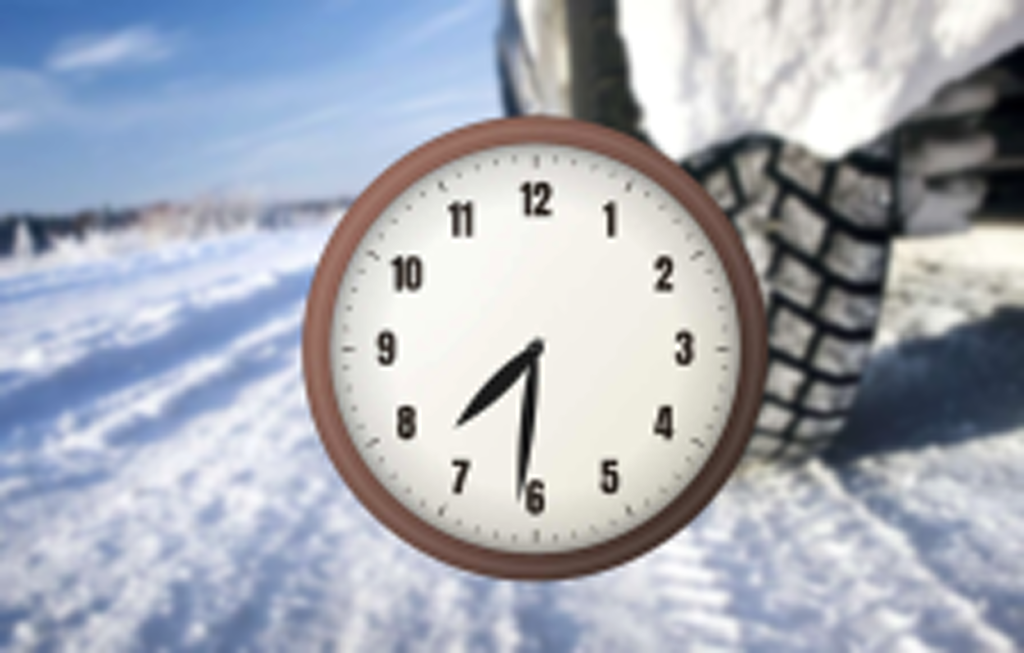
7:31
